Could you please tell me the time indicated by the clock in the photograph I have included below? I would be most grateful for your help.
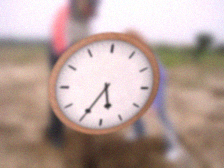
5:35
